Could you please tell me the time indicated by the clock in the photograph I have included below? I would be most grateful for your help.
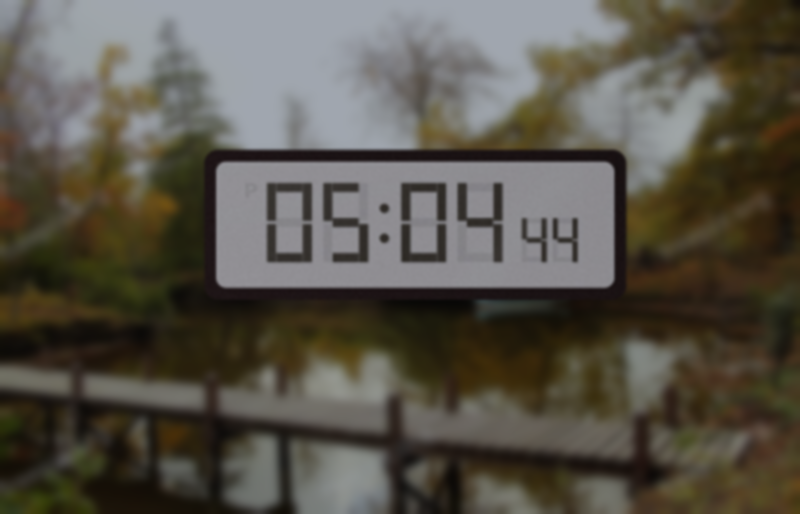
5:04:44
